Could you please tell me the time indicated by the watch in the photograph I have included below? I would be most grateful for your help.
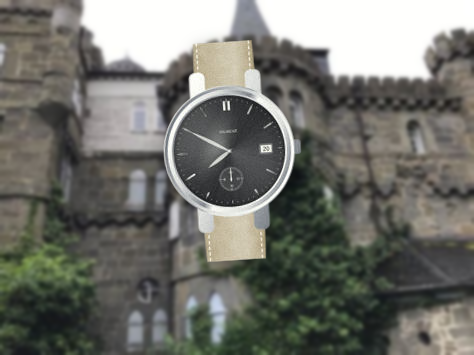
7:50
